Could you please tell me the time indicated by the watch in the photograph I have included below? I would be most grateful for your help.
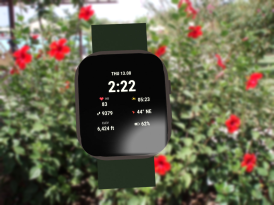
2:22
